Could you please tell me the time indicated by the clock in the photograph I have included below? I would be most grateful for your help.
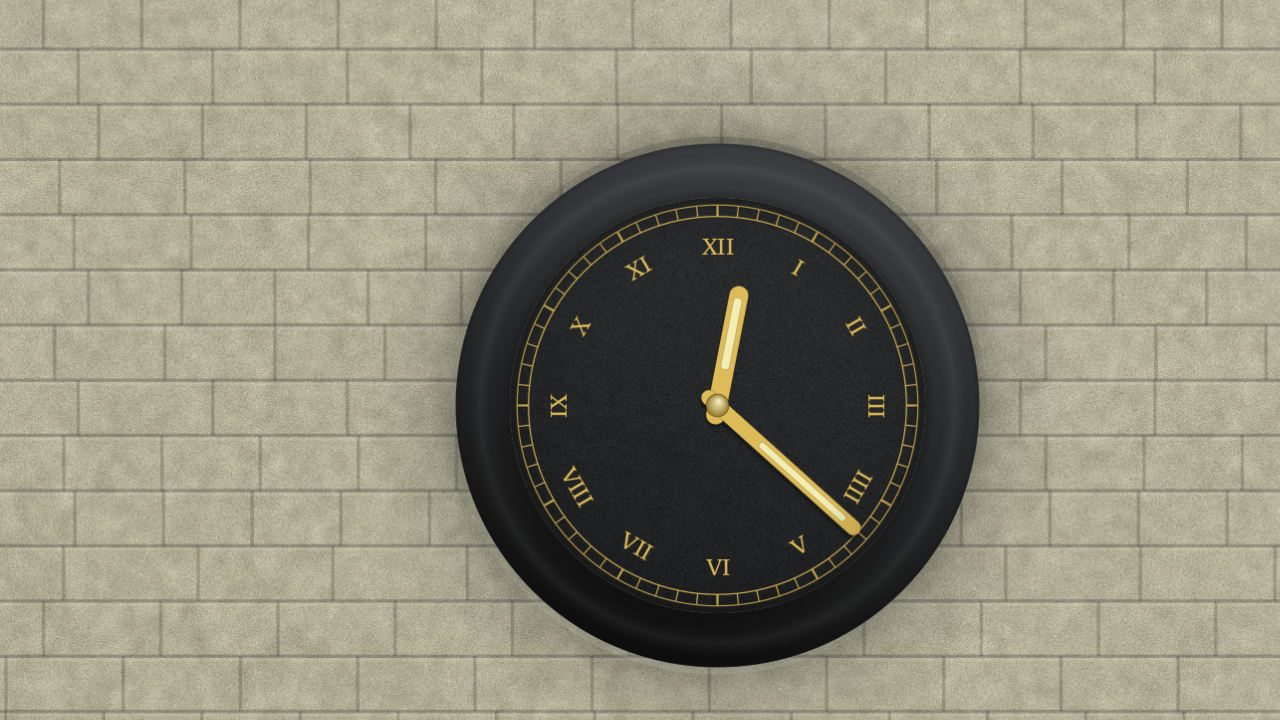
12:22
